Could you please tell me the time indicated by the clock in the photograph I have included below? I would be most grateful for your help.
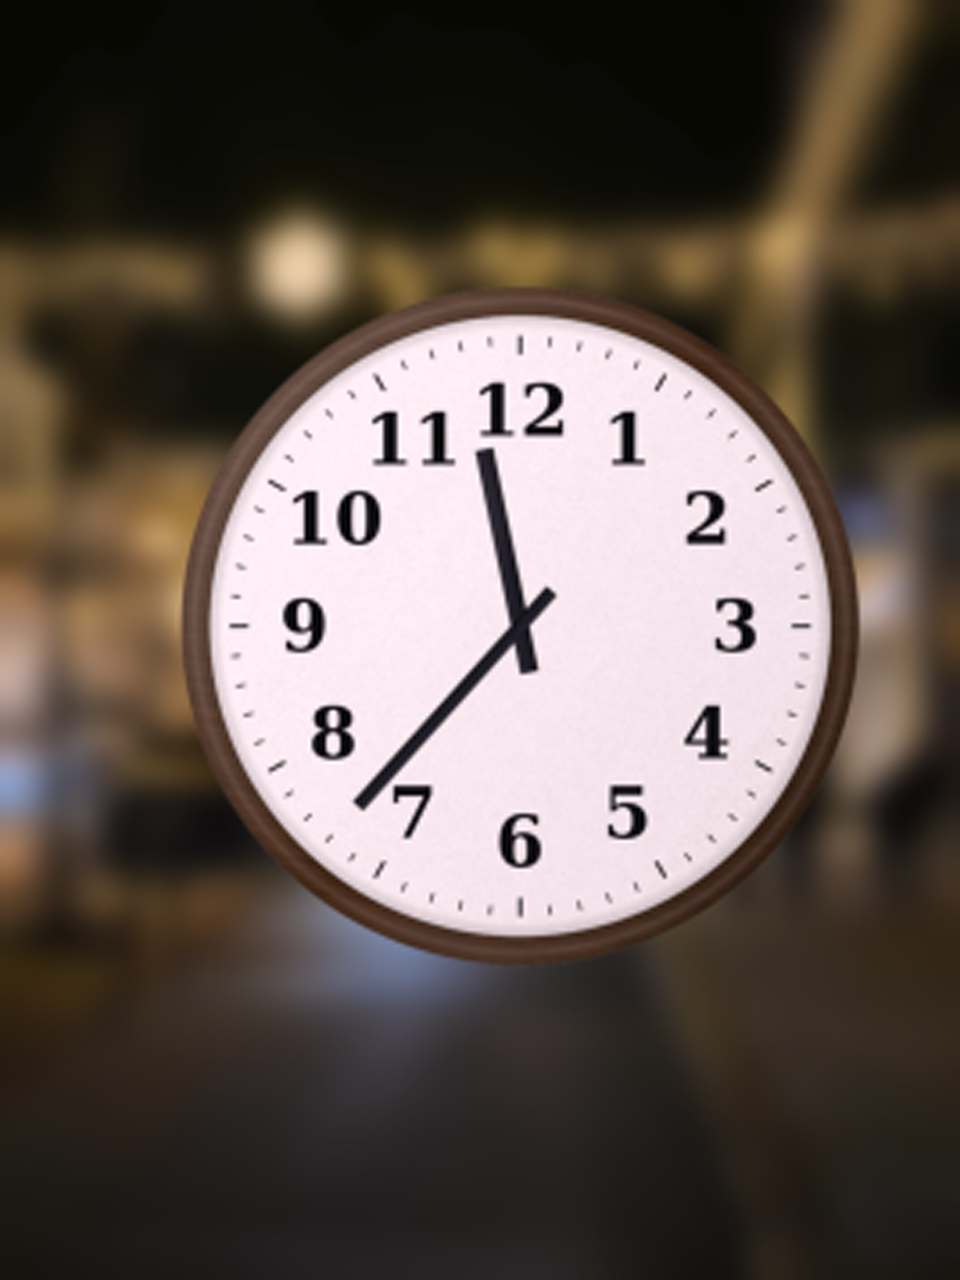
11:37
